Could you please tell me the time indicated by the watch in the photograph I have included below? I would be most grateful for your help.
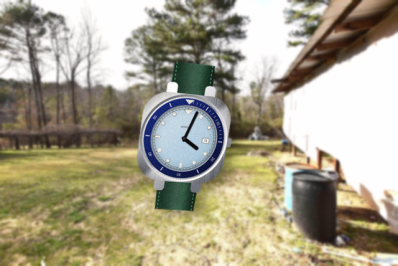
4:03
